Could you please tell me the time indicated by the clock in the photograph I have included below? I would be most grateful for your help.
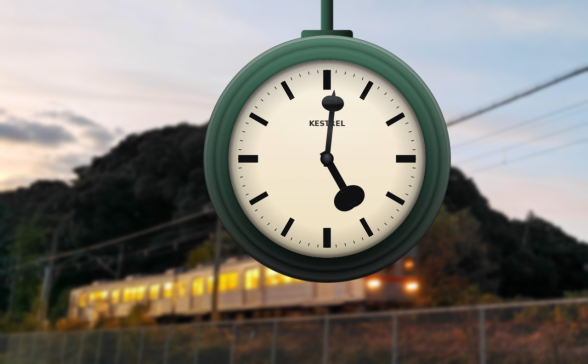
5:01
